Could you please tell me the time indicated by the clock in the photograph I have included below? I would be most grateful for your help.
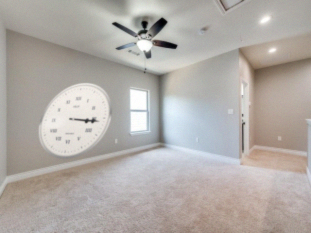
3:16
